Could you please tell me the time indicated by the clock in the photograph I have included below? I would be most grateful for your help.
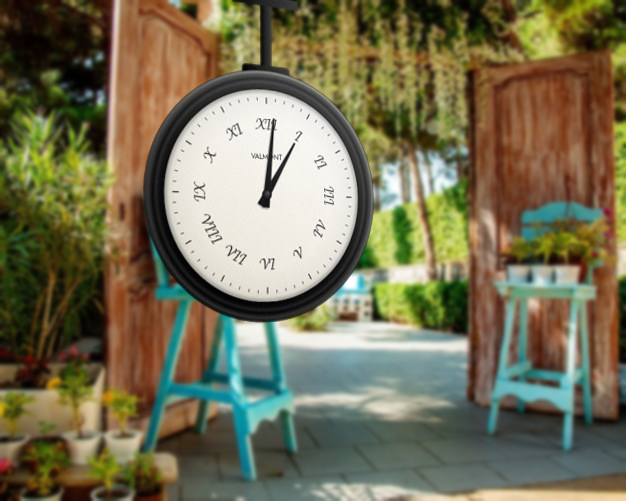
1:01
